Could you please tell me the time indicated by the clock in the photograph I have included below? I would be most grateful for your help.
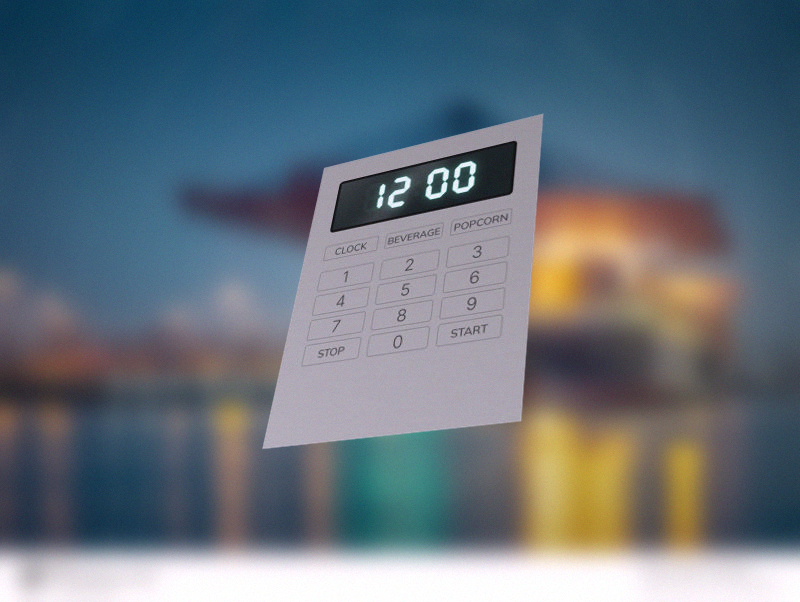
12:00
